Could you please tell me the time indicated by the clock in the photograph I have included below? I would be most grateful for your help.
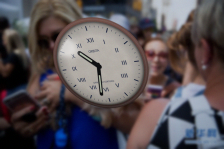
10:32
